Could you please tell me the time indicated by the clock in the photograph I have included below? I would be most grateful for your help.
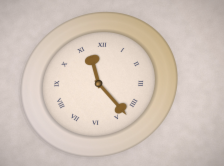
11:23
